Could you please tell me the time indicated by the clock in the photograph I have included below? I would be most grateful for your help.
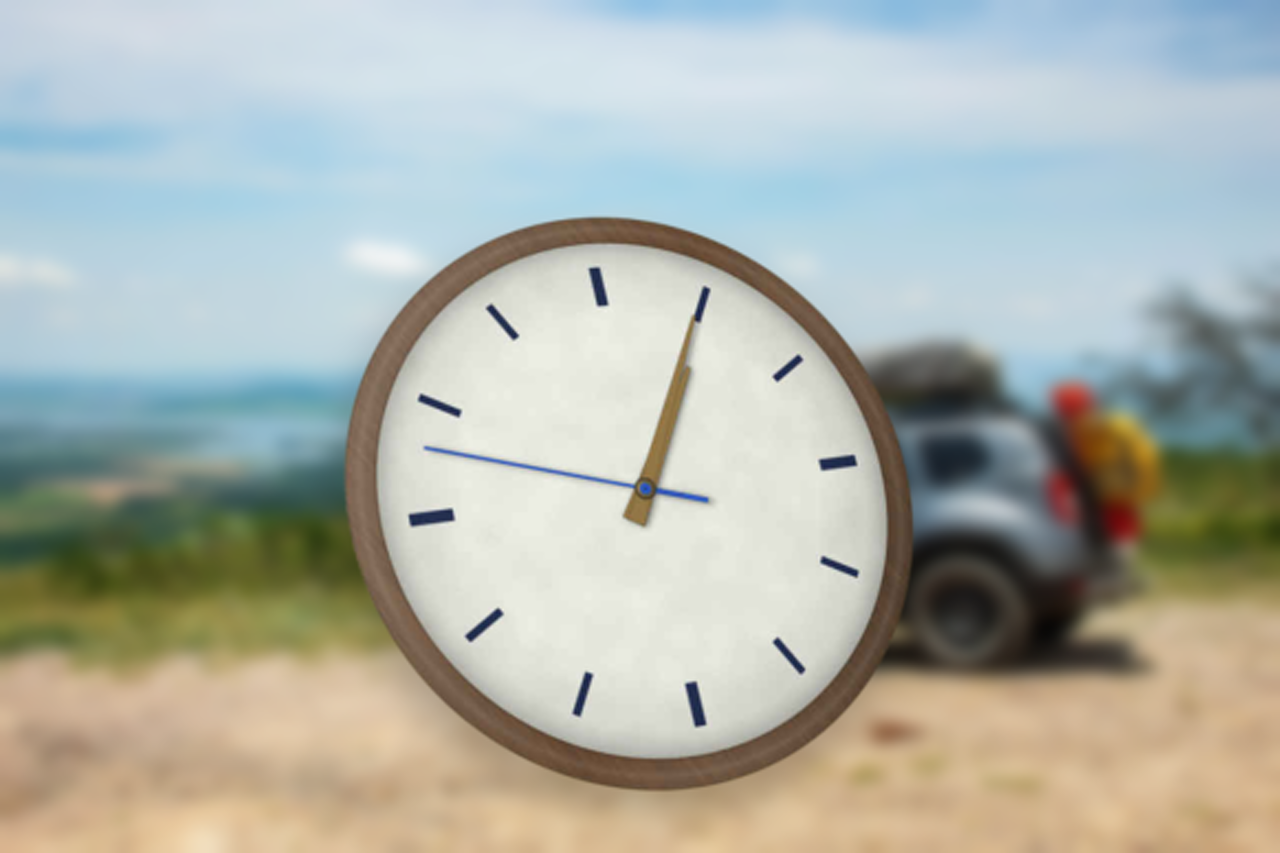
1:04:48
